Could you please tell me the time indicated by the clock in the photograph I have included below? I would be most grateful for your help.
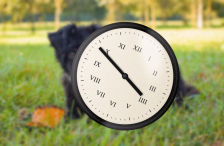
3:49
